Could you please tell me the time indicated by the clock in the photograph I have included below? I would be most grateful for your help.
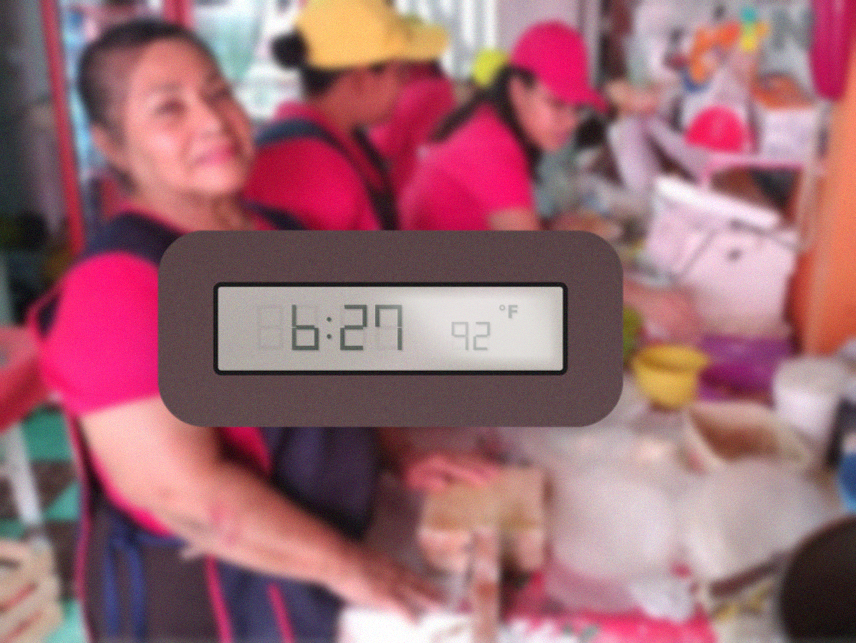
6:27
